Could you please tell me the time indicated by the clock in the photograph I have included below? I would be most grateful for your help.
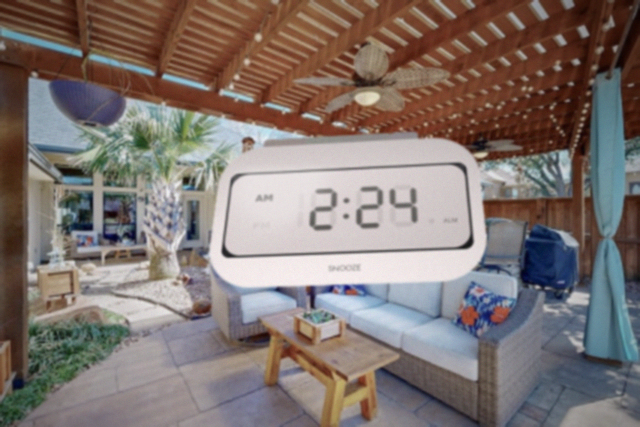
2:24
